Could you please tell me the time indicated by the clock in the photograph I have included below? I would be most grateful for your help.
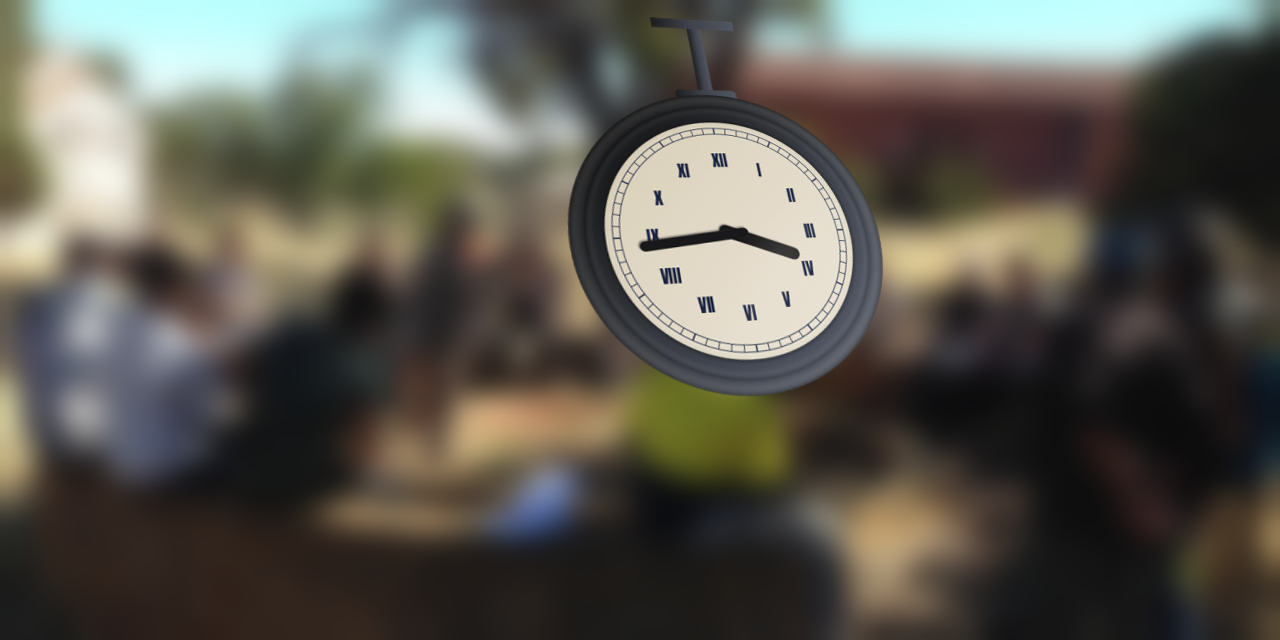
3:44
